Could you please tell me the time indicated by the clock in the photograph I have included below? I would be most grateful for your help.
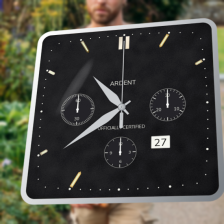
10:39
